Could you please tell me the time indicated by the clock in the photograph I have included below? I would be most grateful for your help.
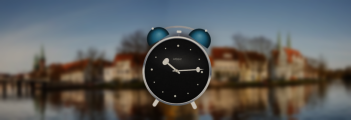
10:14
